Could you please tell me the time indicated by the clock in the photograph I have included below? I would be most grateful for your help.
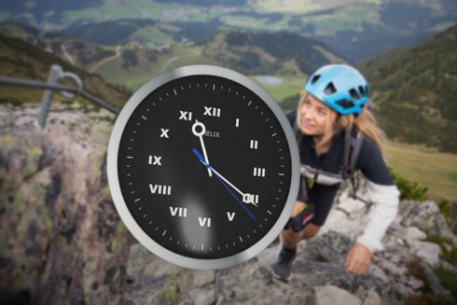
11:20:22
